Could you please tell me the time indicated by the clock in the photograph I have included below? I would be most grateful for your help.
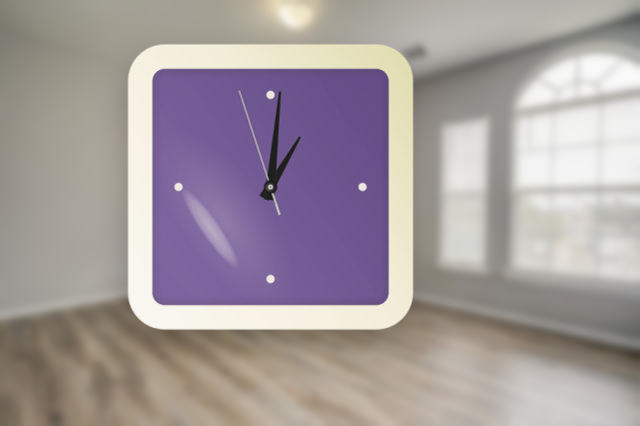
1:00:57
